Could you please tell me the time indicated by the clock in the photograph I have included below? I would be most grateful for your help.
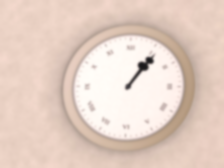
1:06
